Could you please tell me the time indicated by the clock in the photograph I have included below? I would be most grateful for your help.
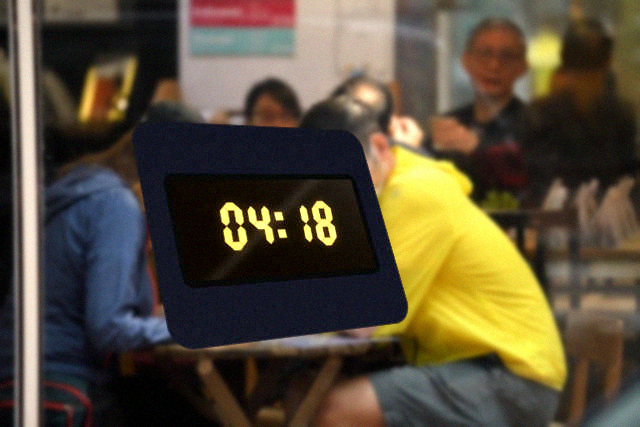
4:18
